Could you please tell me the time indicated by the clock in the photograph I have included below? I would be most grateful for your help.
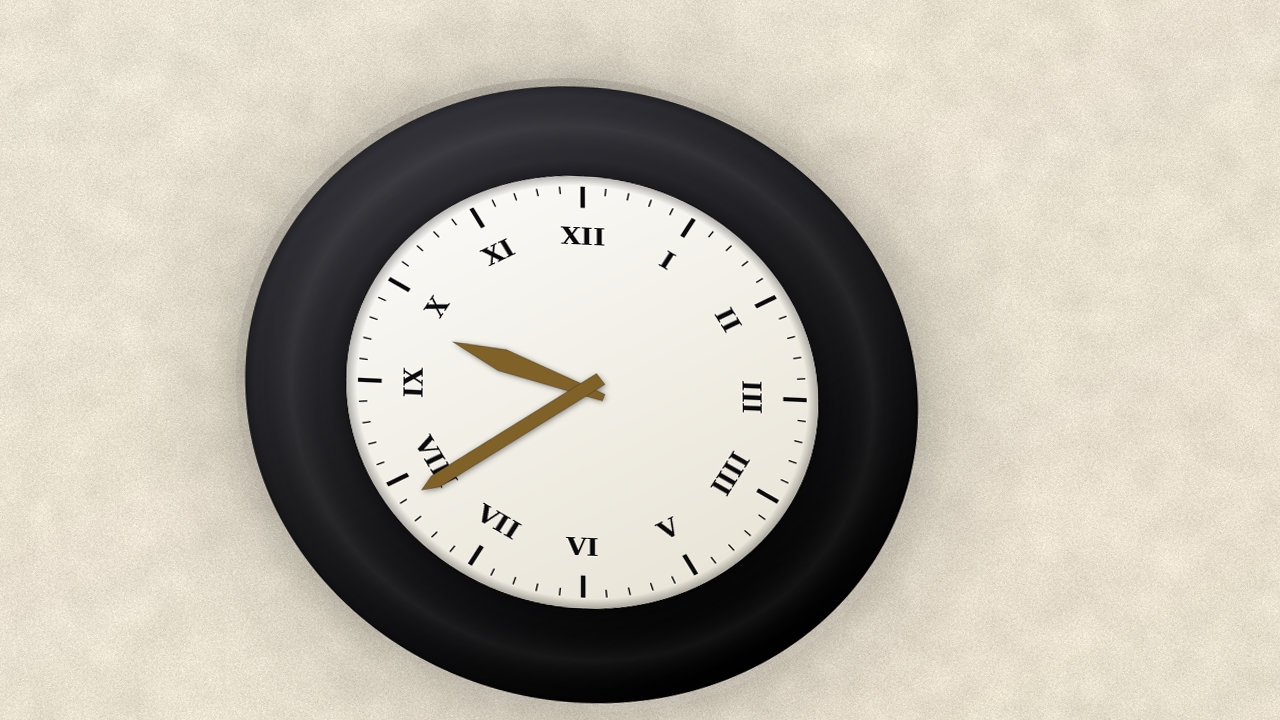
9:39
